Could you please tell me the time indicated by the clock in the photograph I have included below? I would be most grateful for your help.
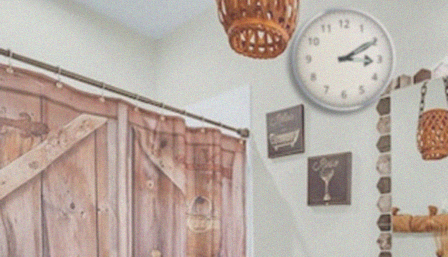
3:10
